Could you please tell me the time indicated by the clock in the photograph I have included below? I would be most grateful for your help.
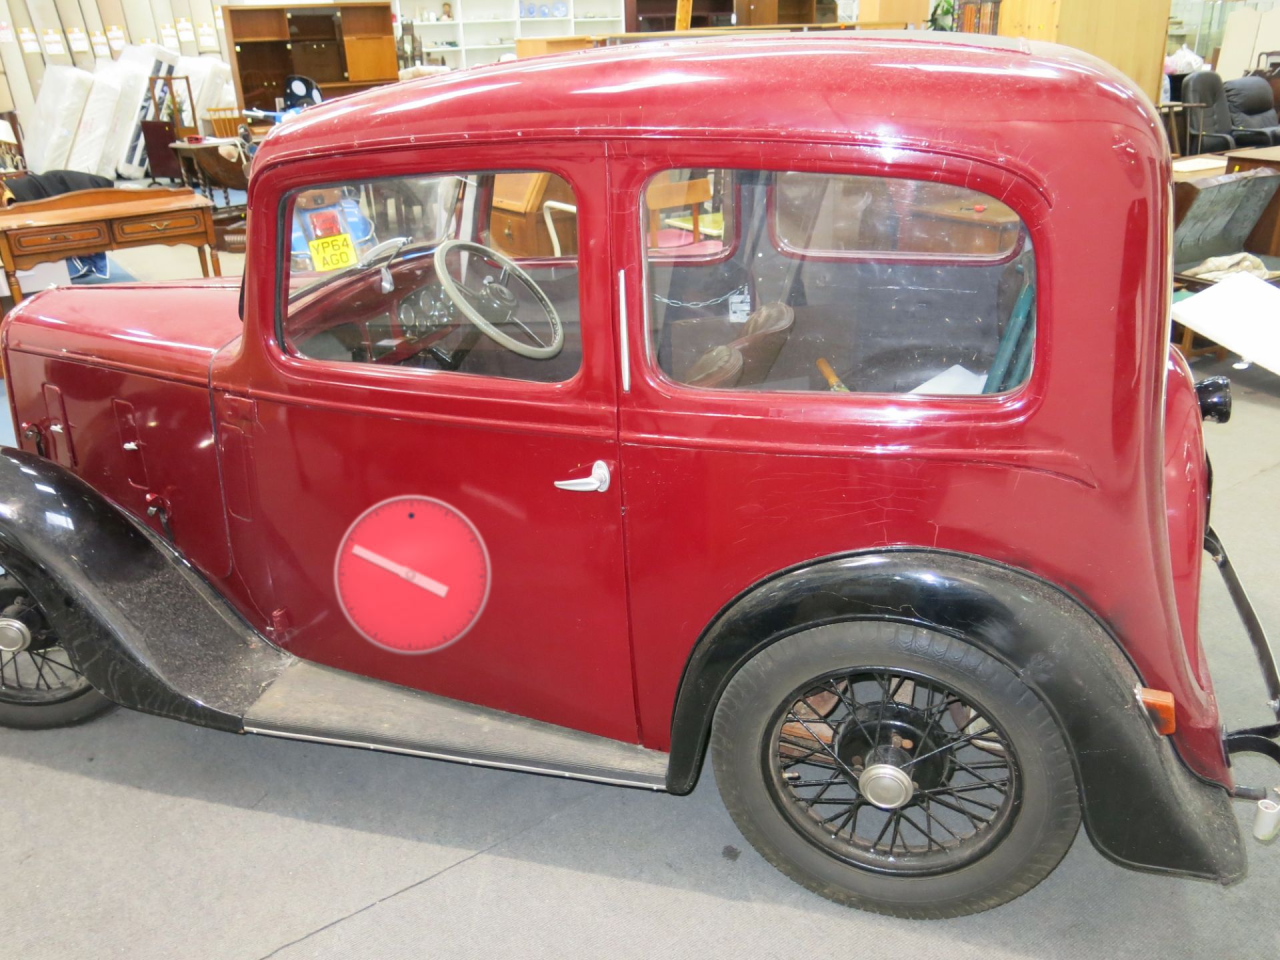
3:49
